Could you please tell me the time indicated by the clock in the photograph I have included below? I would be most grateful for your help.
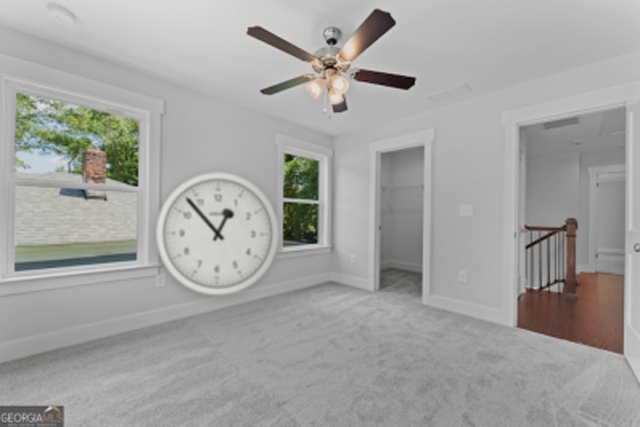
12:53
